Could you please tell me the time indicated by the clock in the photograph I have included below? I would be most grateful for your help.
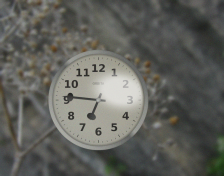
6:46
